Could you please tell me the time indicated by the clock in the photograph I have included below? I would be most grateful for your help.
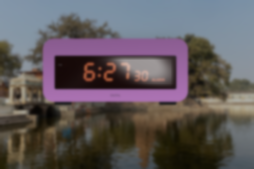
6:27
